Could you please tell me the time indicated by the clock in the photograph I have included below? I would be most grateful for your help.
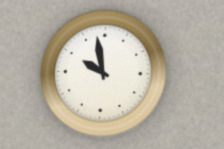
9:58
